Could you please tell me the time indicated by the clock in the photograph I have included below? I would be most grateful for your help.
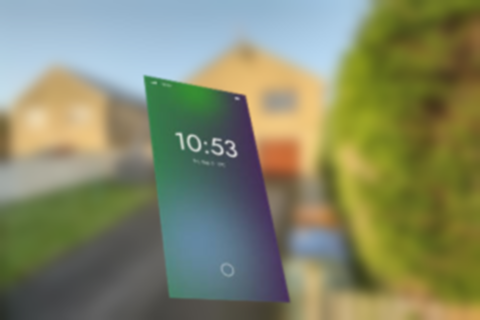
10:53
